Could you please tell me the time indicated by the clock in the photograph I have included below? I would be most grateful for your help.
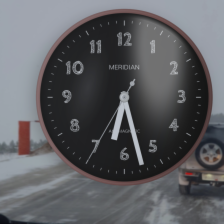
6:27:35
